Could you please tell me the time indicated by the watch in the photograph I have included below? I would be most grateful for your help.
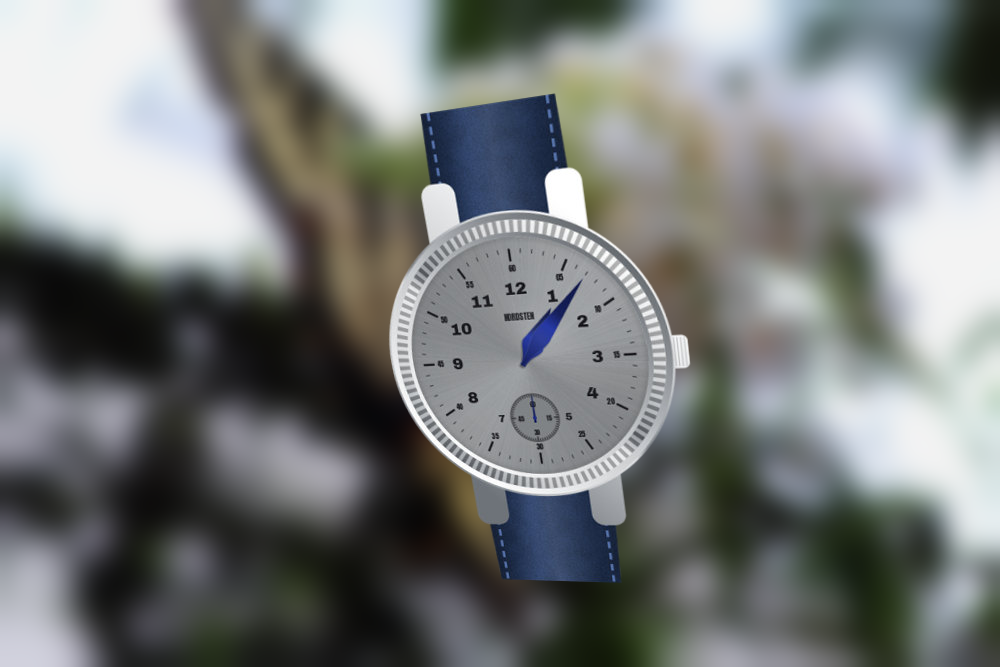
1:07
